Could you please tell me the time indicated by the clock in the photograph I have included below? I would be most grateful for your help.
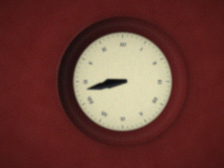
8:43
